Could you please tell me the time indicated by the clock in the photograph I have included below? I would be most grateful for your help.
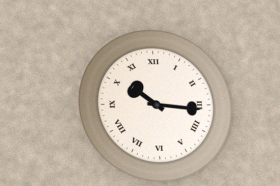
10:16
